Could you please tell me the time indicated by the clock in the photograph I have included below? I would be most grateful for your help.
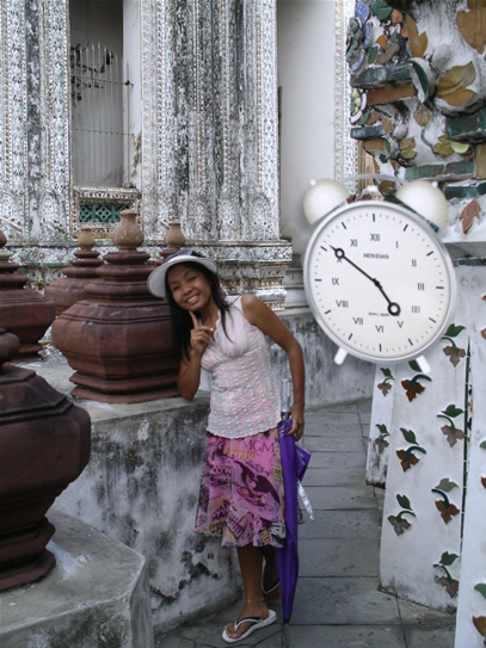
4:51
